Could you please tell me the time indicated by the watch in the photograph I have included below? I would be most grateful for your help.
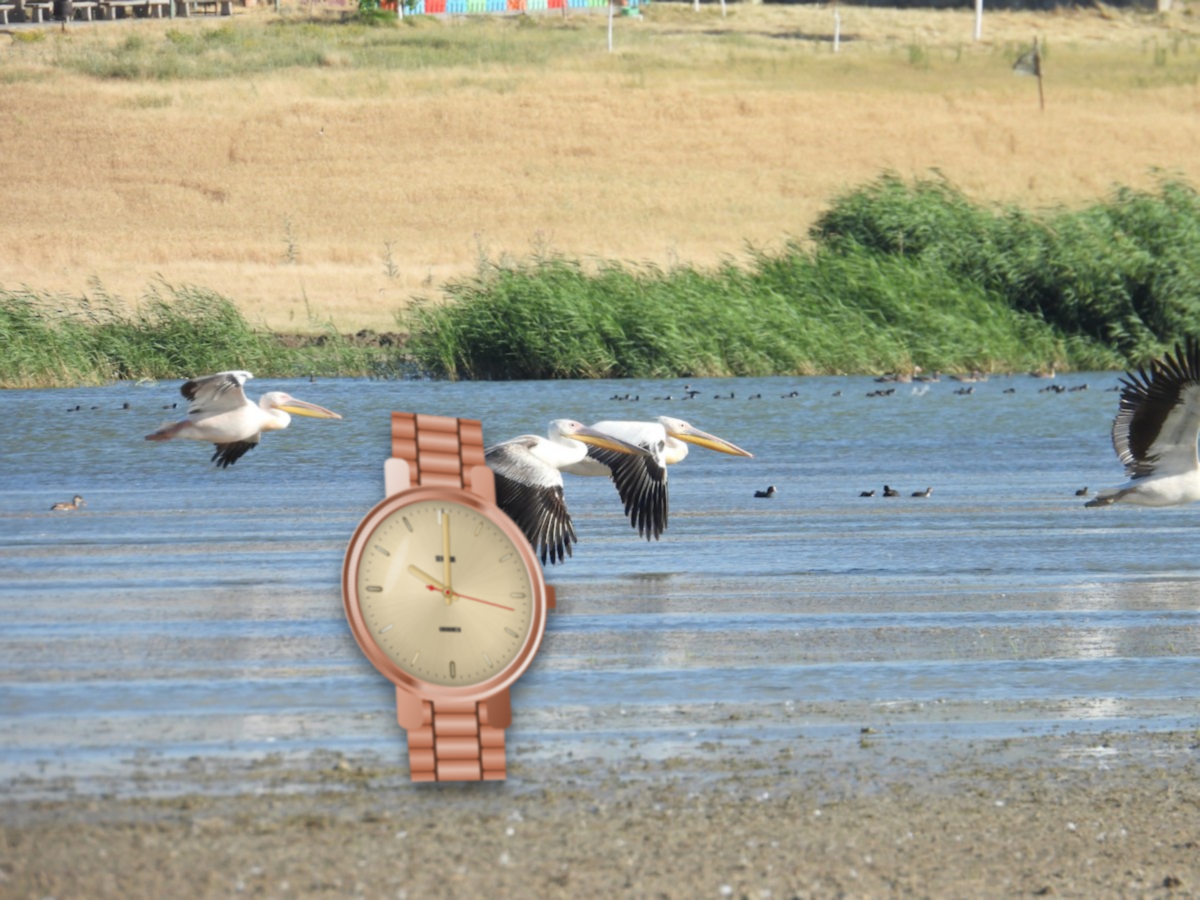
10:00:17
